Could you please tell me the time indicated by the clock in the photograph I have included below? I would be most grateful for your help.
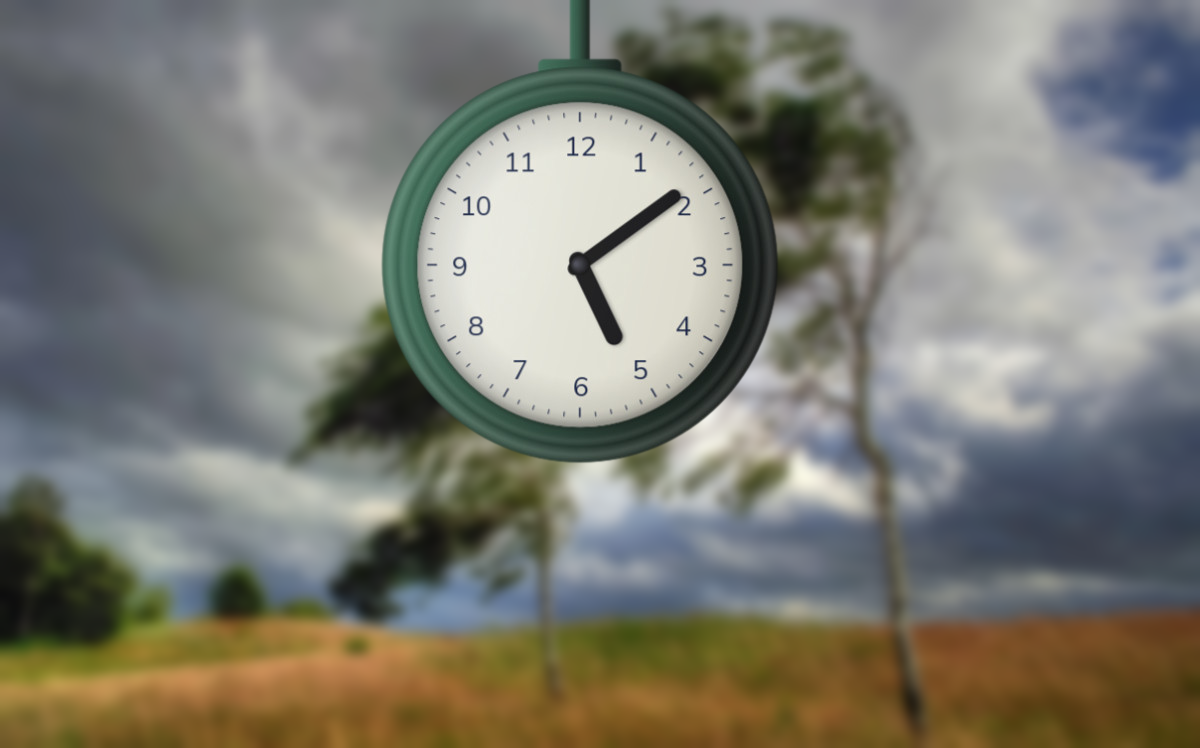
5:09
